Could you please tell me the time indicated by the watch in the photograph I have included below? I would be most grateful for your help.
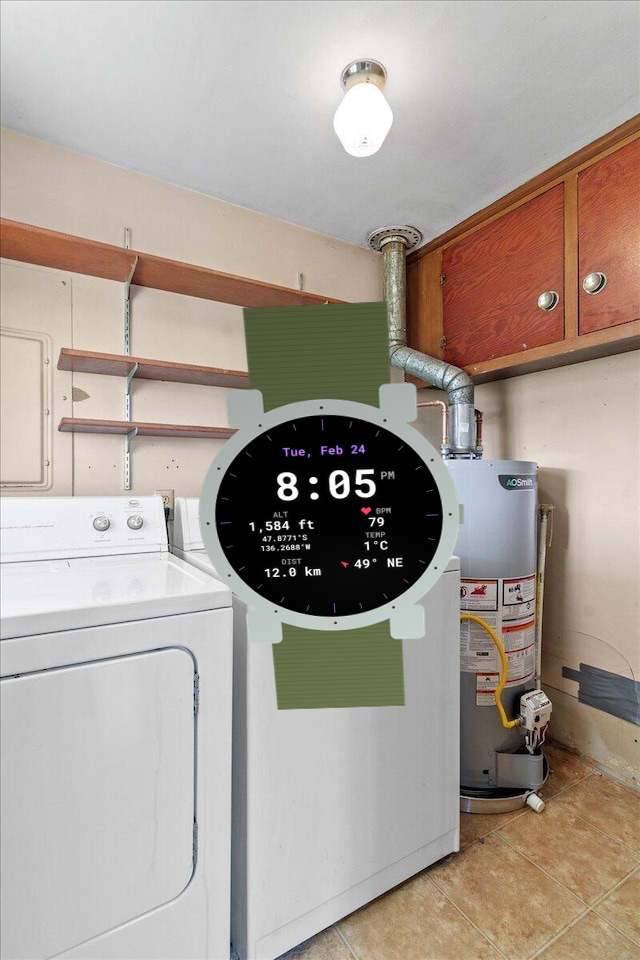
8:05
